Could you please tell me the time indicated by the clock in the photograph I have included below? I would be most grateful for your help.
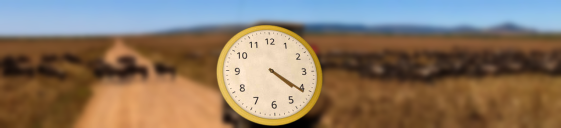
4:21
